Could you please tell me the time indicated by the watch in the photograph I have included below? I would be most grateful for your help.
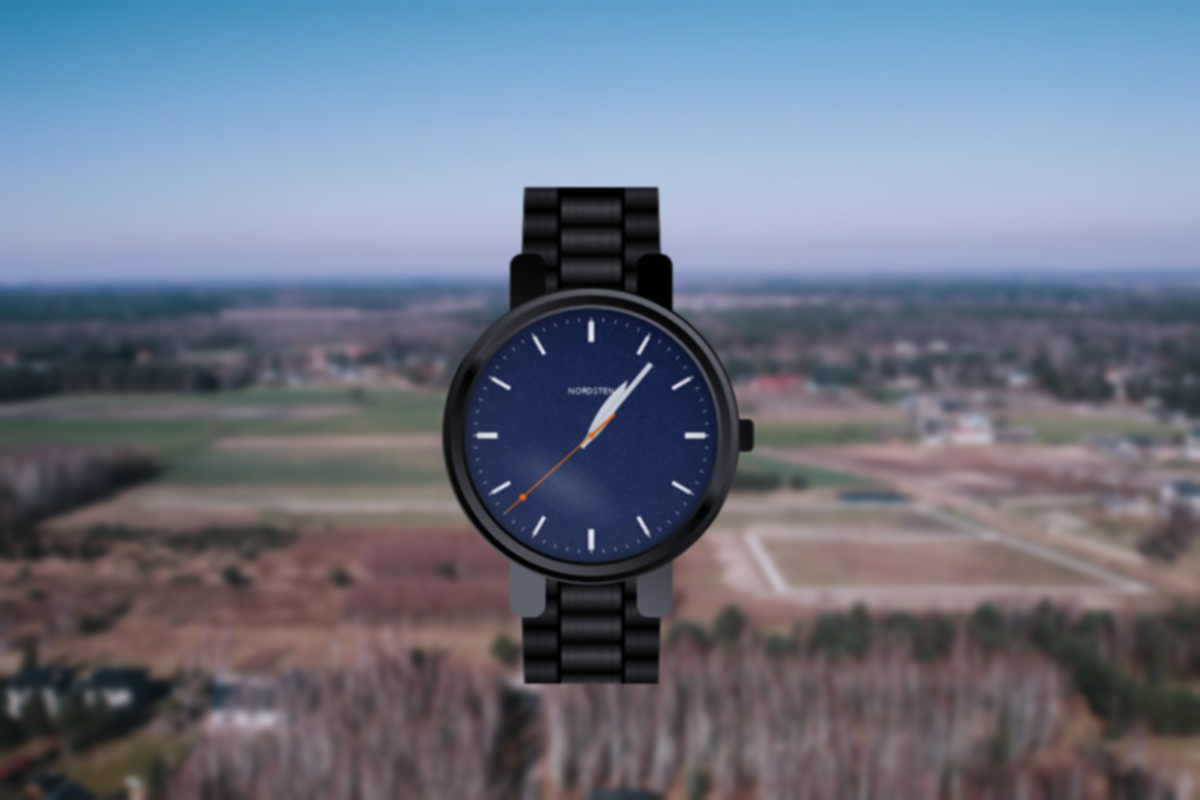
1:06:38
